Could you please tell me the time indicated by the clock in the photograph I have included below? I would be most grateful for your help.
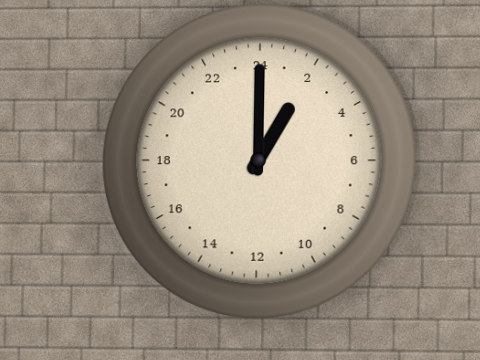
2:00
